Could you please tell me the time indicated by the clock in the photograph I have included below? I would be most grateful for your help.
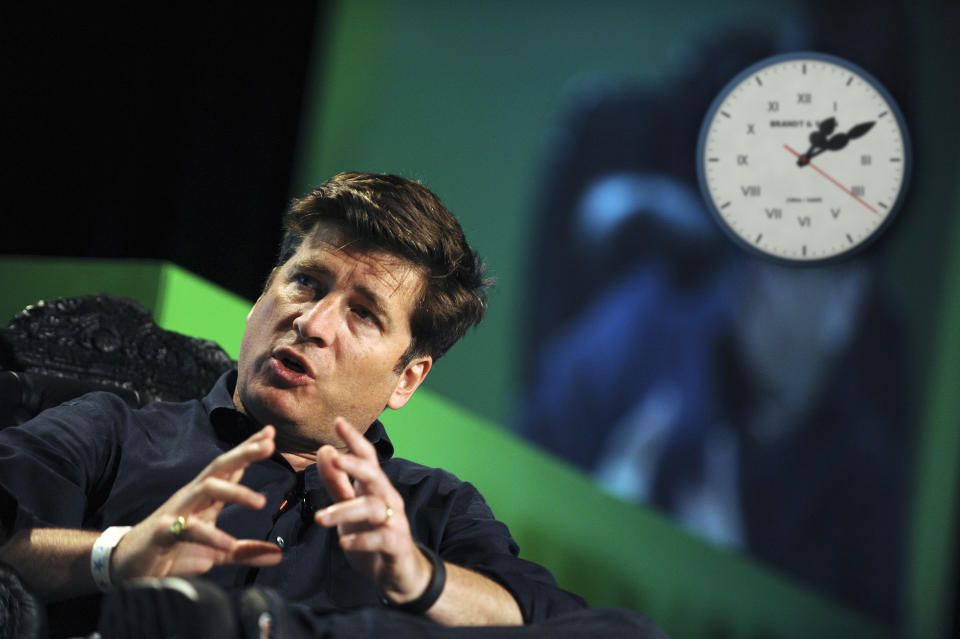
1:10:21
